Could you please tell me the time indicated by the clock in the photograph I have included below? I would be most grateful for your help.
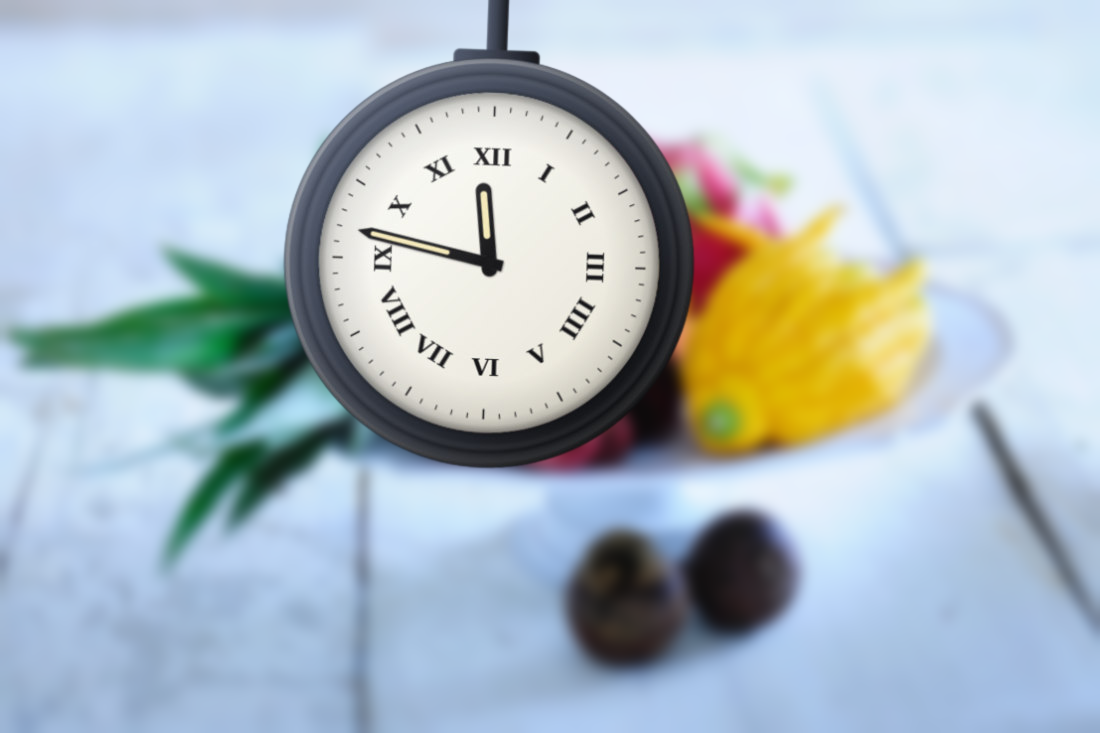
11:47
